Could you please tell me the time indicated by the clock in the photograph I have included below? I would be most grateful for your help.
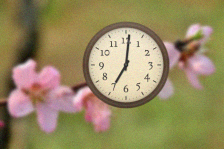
7:01
